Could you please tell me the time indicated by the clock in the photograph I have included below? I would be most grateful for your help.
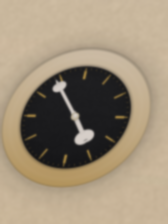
4:54
